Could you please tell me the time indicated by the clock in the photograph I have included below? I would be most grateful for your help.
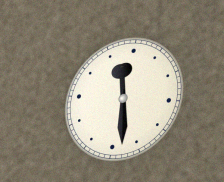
11:28
